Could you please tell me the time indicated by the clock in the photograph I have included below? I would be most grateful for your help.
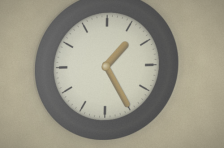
1:25
